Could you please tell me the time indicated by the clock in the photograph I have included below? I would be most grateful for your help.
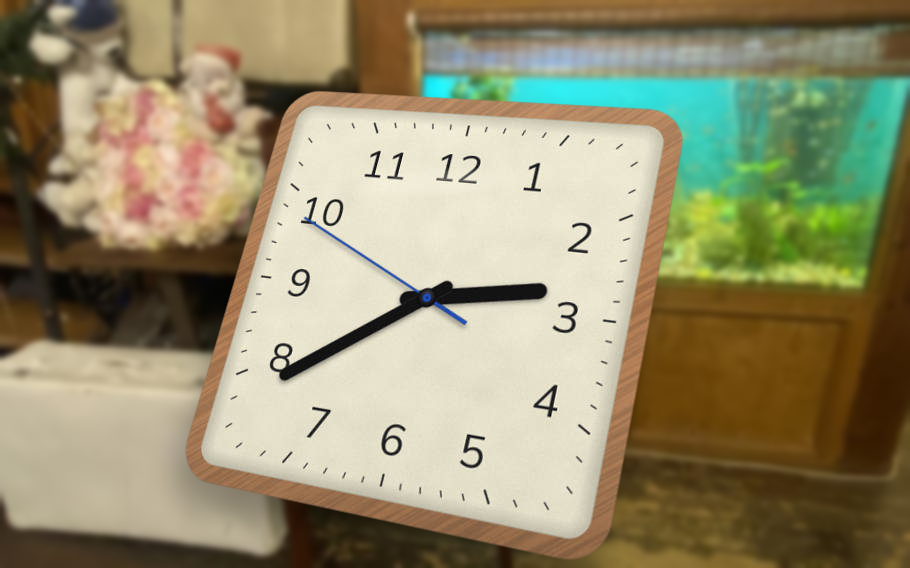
2:38:49
